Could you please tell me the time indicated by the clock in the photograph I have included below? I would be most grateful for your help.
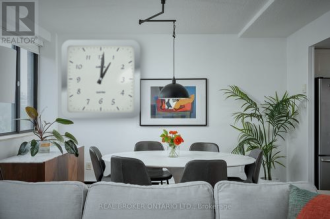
1:01
